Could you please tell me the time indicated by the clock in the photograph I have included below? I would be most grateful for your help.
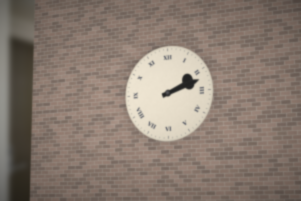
2:12
